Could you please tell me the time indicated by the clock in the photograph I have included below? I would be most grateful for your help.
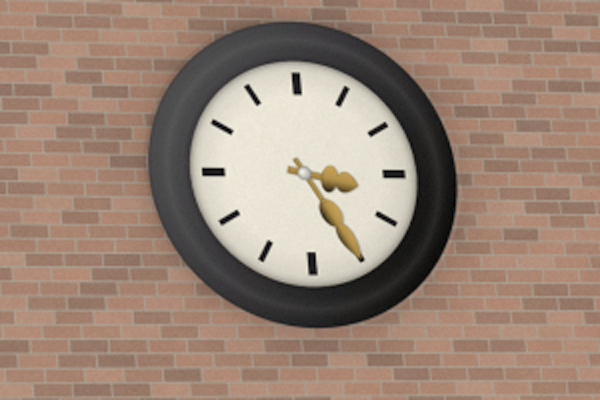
3:25
